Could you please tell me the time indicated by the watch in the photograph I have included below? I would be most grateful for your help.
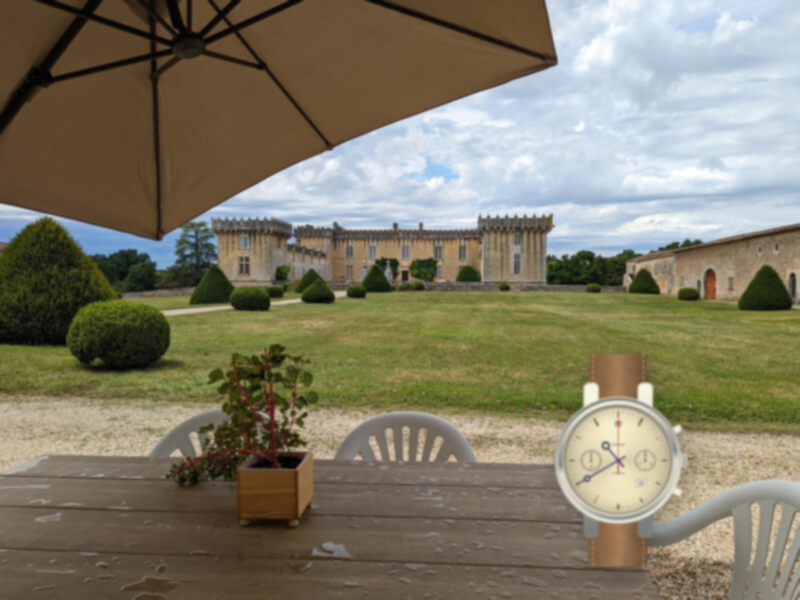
10:40
